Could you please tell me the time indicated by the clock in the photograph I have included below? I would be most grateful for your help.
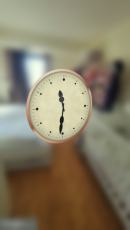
11:31
